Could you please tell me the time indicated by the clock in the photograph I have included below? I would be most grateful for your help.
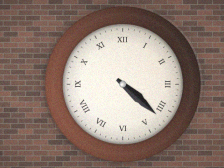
4:22
